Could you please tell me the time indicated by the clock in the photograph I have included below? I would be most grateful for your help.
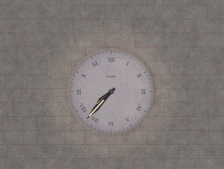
7:37
